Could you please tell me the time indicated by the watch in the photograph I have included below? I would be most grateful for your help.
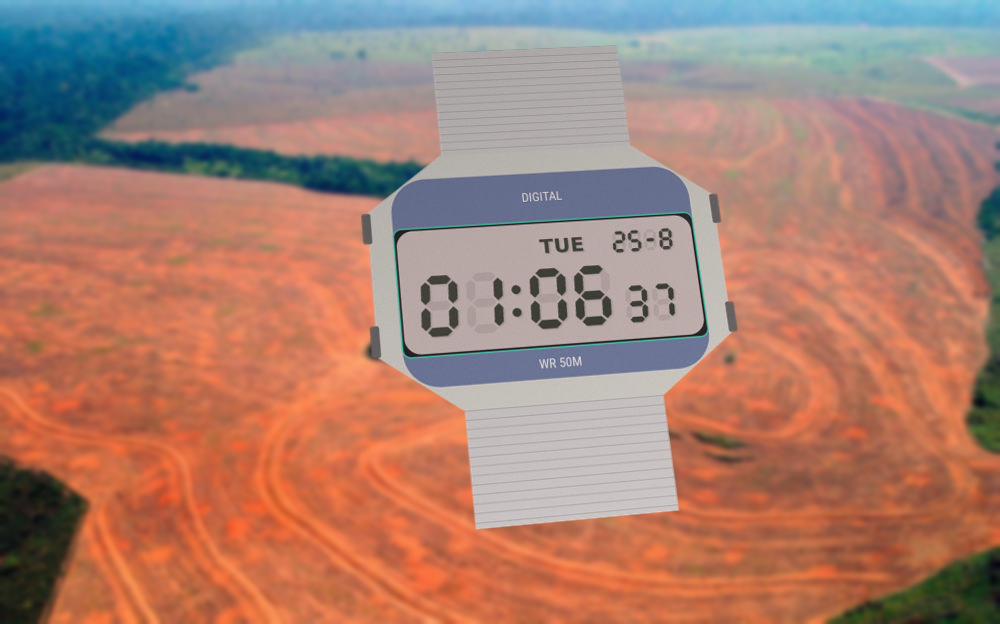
1:06:37
